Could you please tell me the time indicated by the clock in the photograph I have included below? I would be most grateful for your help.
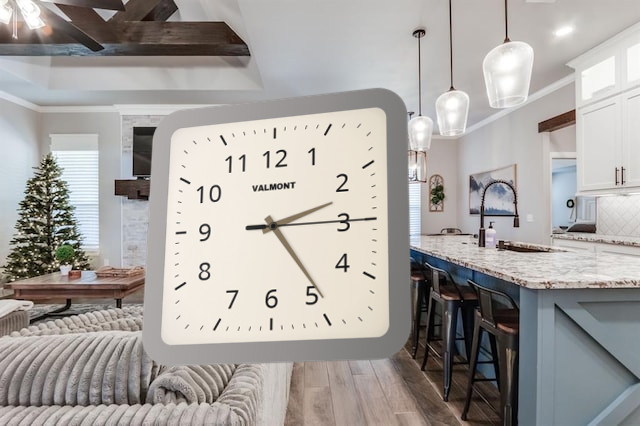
2:24:15
